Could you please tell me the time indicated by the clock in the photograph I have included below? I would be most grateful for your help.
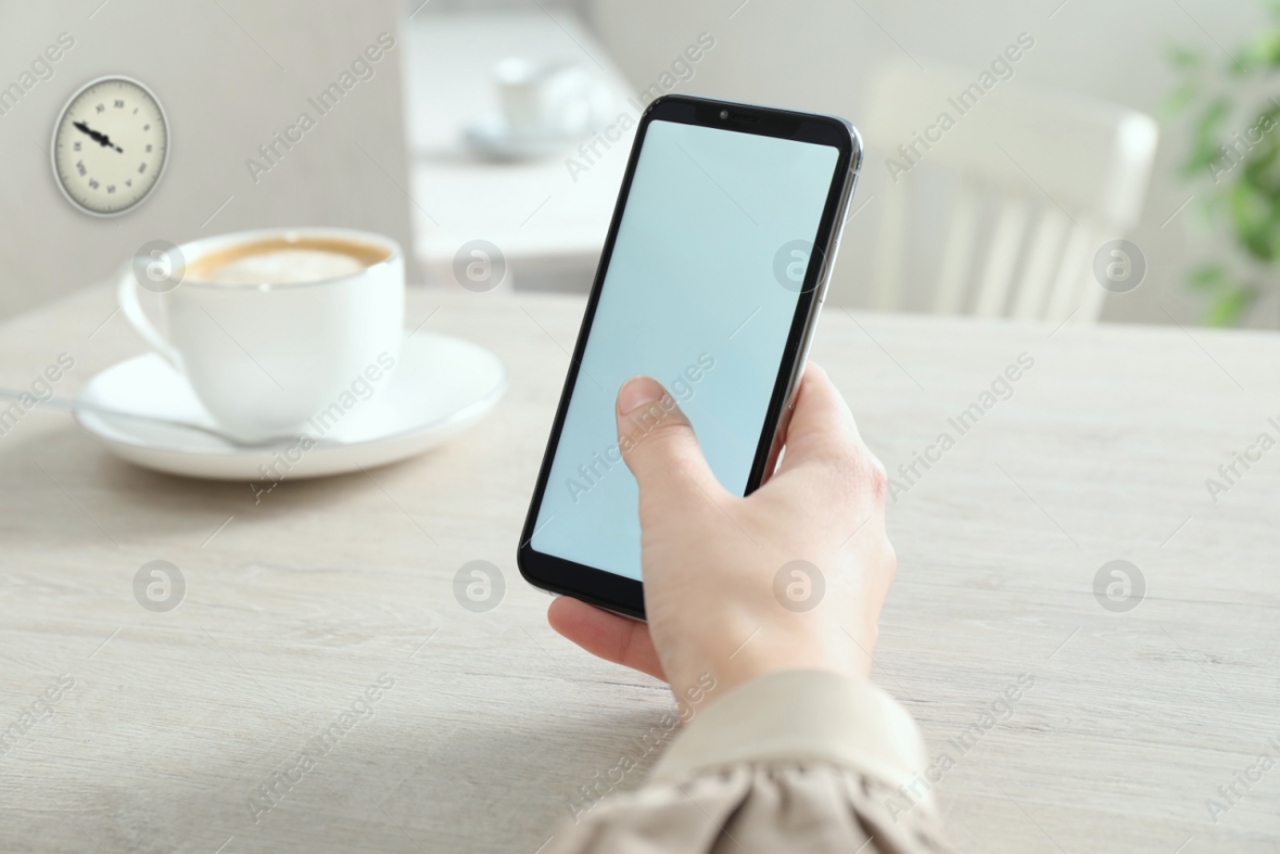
9:49
